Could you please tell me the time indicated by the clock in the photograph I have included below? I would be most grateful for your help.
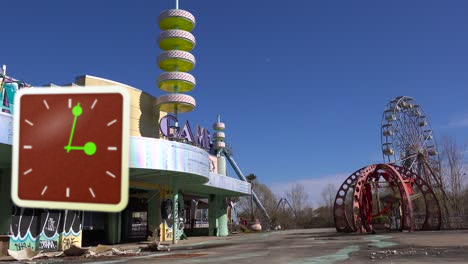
3:02
